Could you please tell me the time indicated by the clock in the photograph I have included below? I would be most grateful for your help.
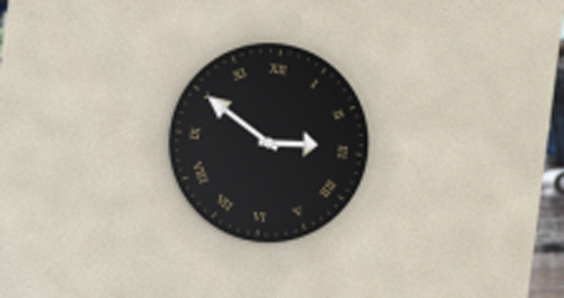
2:50
